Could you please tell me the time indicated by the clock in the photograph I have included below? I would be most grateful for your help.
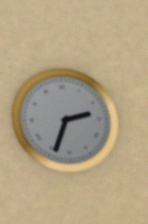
2:34
